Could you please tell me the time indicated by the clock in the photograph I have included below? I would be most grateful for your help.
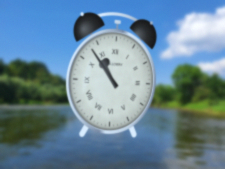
10:53
